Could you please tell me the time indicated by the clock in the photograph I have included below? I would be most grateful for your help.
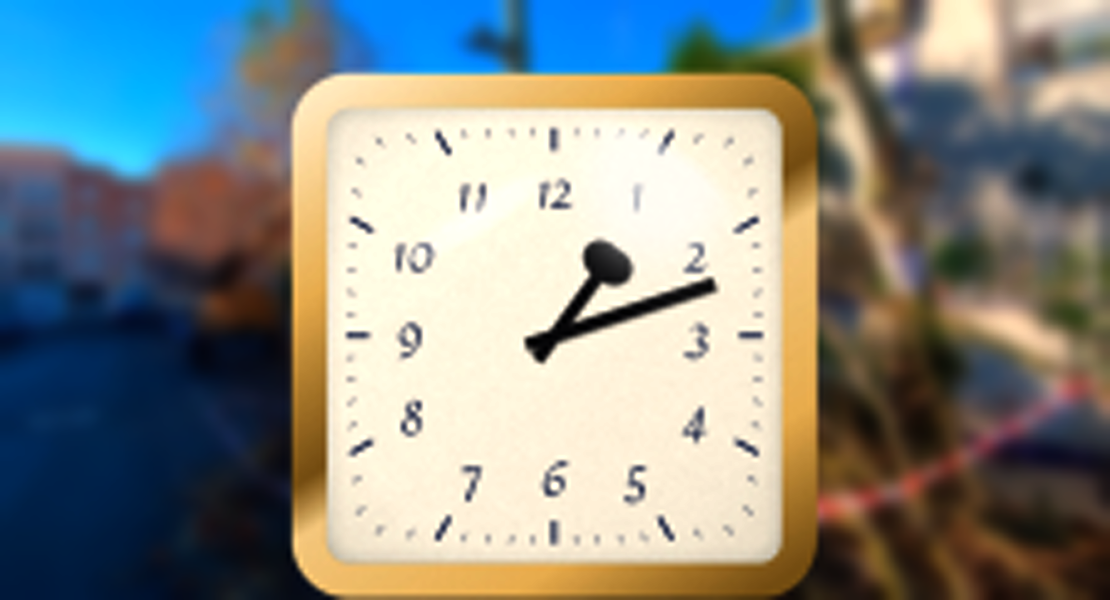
1:12
